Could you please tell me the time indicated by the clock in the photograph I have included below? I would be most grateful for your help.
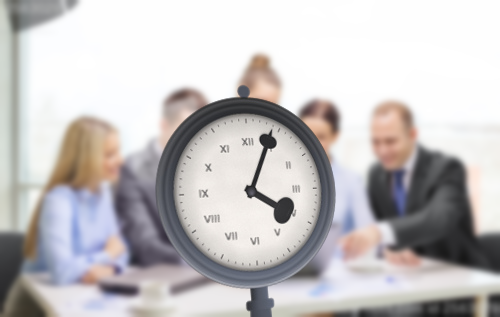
4:04
